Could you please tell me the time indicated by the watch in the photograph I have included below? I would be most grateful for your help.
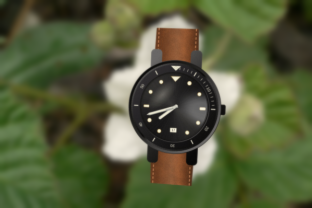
7:42
